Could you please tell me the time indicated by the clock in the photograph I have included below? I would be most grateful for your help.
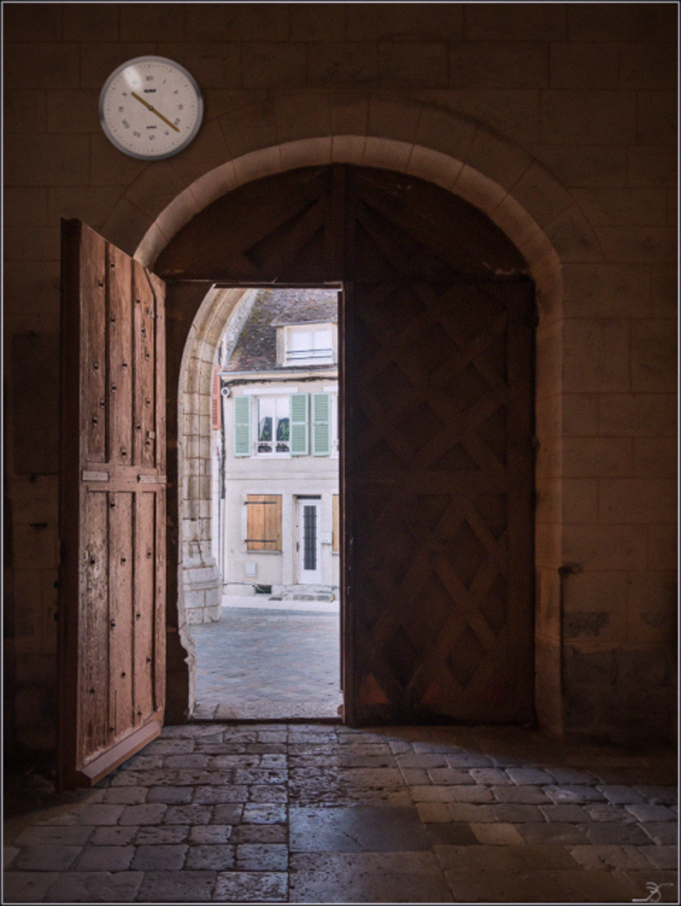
10:22
